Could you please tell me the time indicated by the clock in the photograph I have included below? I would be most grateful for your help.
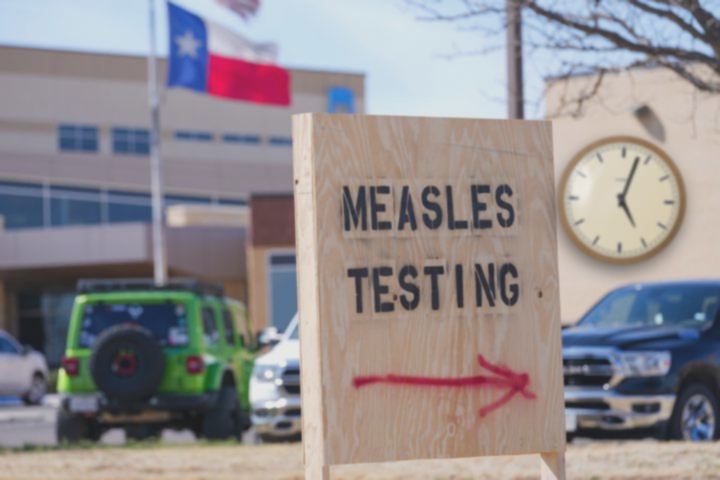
5:03
